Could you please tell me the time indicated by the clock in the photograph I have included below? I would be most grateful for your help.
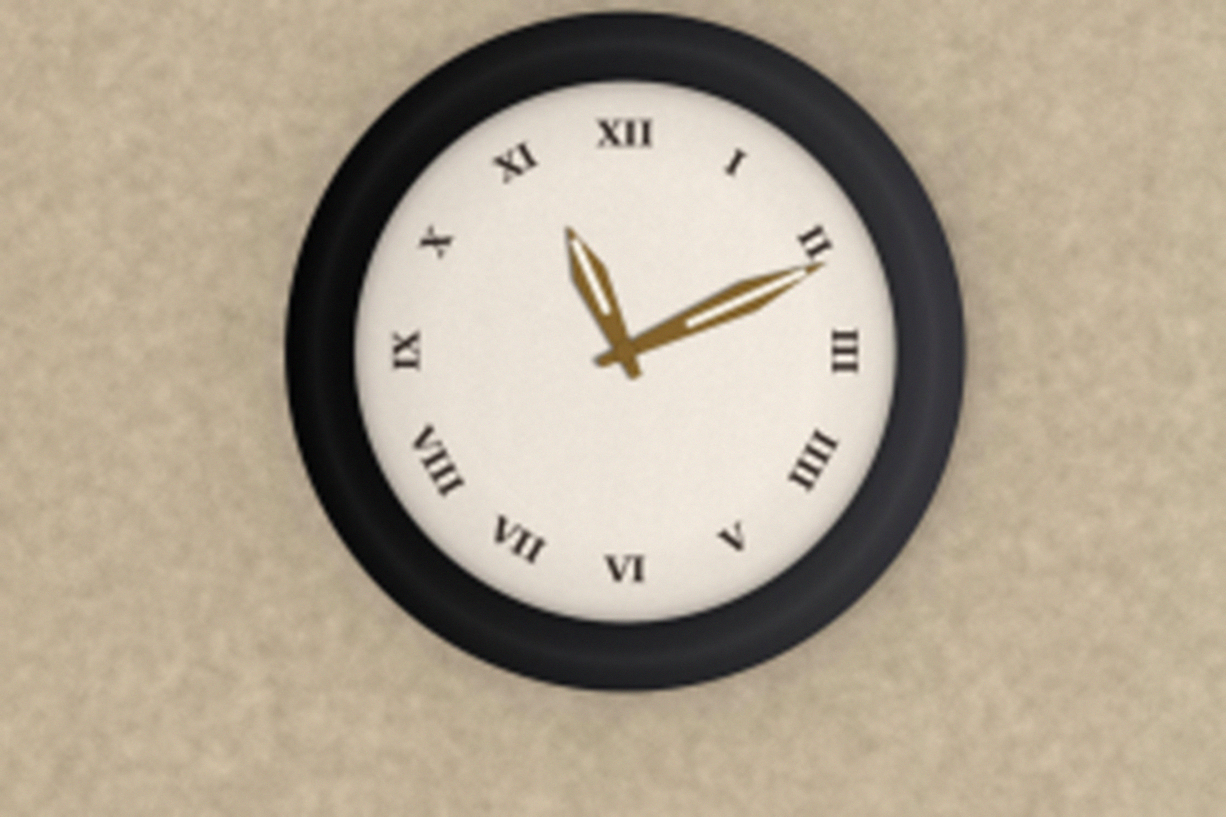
11:11
